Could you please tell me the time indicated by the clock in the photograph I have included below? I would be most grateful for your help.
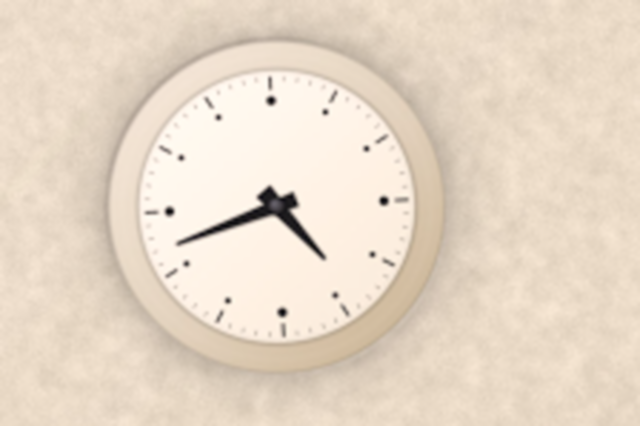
4:42
